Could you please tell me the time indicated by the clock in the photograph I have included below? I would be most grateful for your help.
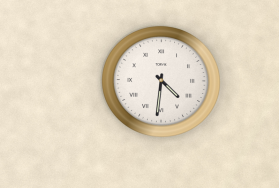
4:31
